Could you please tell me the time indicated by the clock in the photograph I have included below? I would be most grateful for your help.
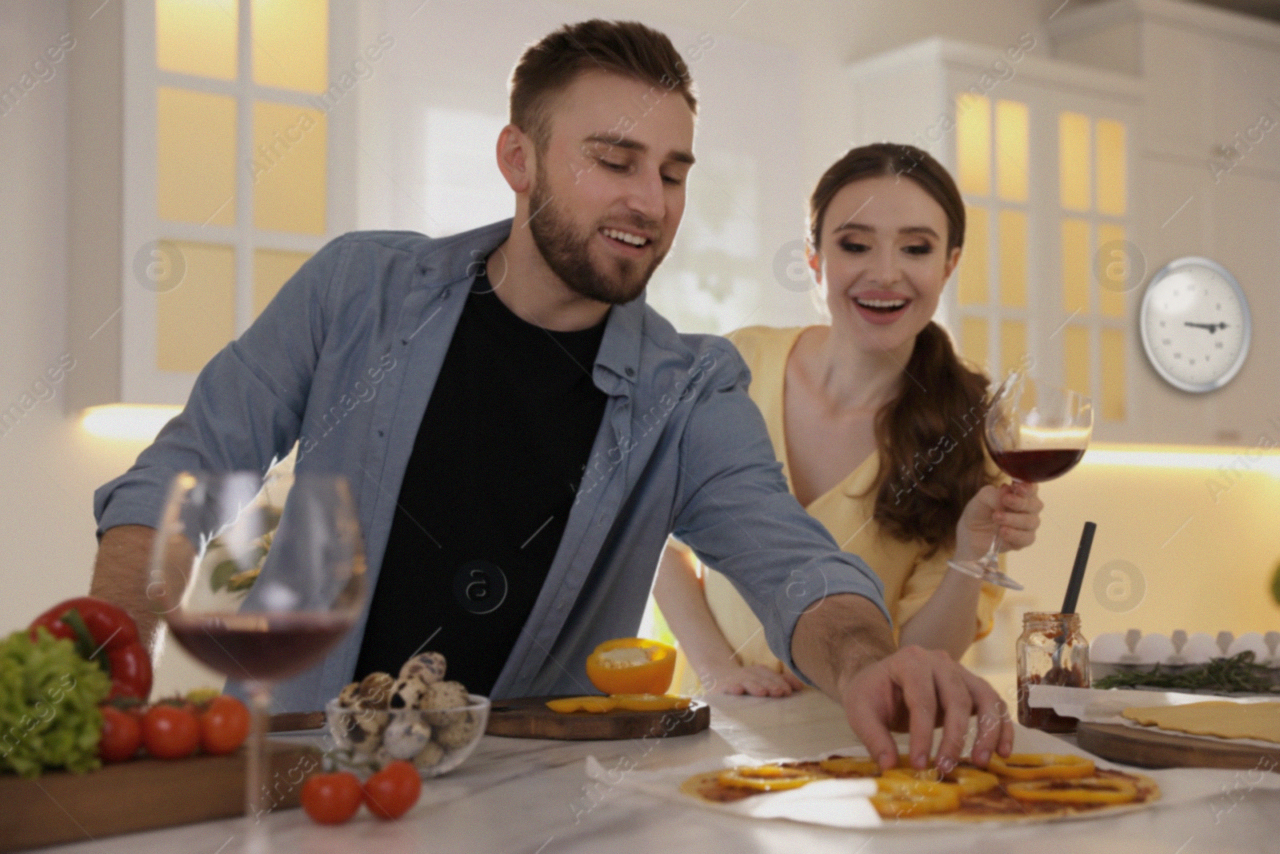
3:15
